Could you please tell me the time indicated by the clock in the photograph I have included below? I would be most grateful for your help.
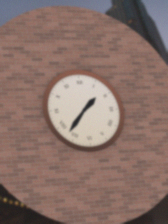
1:37
